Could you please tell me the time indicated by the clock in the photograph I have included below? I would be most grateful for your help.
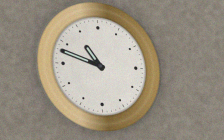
10:48
